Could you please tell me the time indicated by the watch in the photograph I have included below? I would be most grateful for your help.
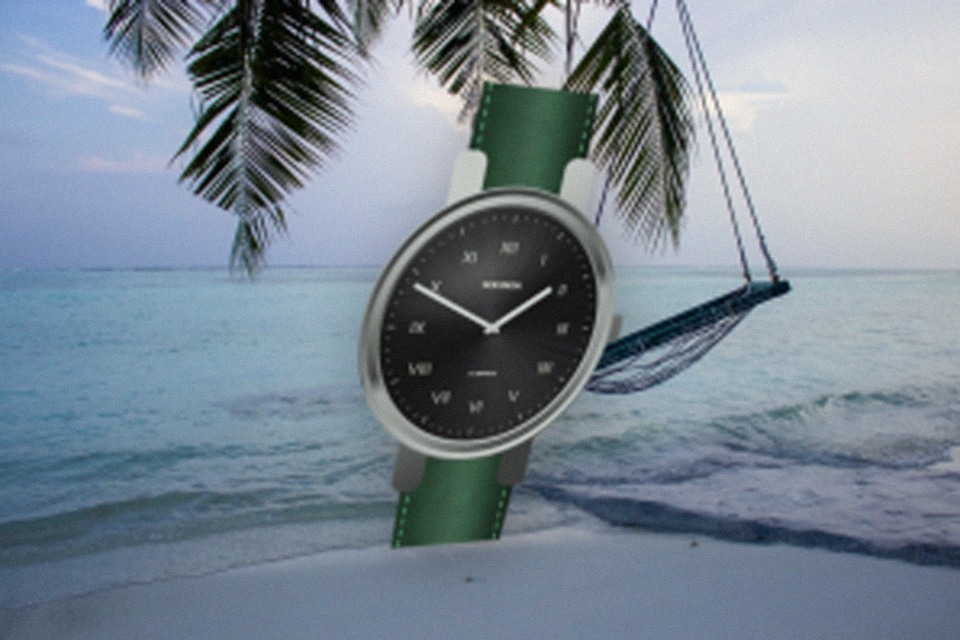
1:49
